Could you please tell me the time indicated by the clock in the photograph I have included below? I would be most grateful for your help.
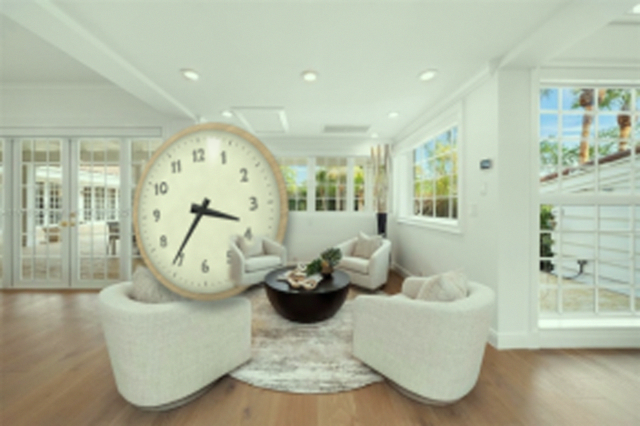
3:36
